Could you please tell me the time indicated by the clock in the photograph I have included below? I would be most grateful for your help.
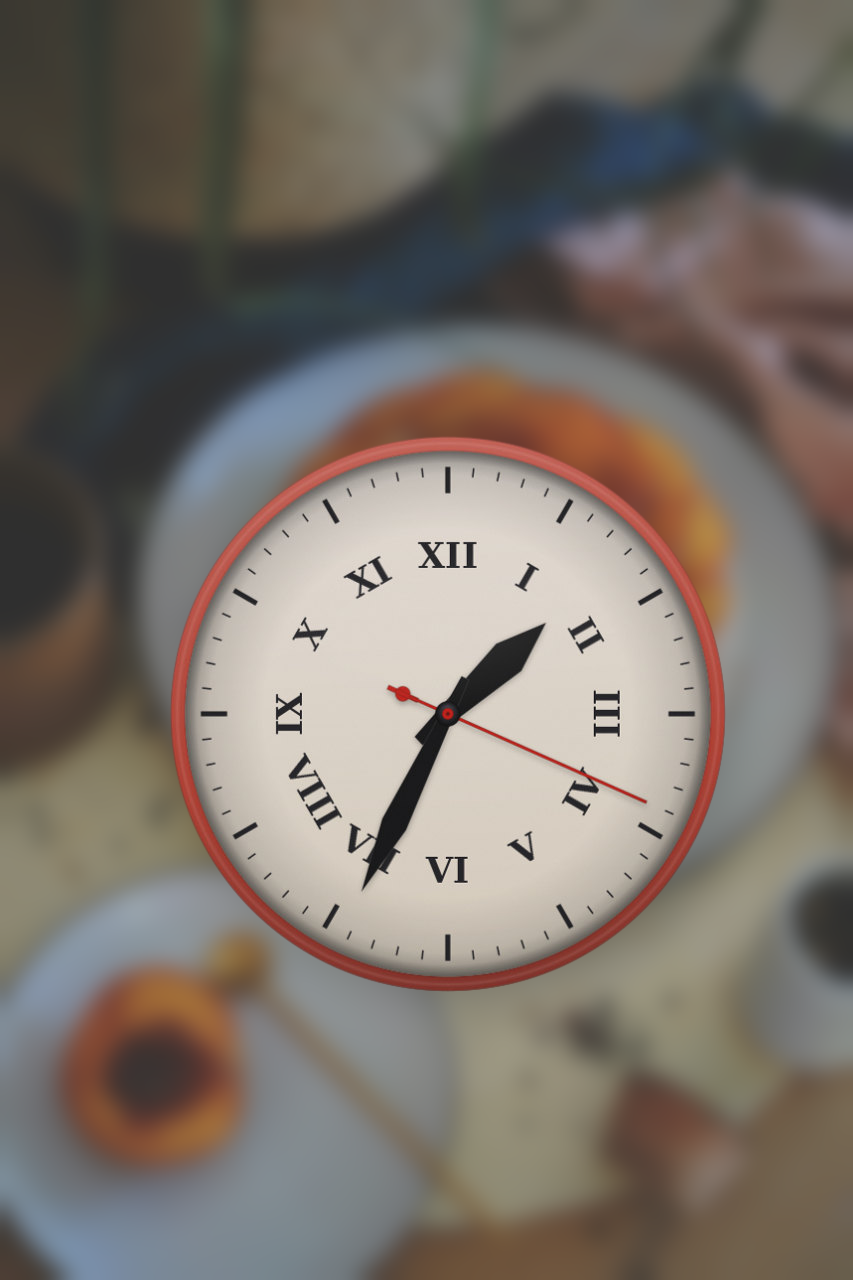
1:34:19
